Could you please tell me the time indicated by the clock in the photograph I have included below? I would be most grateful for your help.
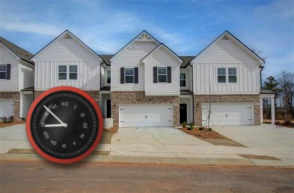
8:52
